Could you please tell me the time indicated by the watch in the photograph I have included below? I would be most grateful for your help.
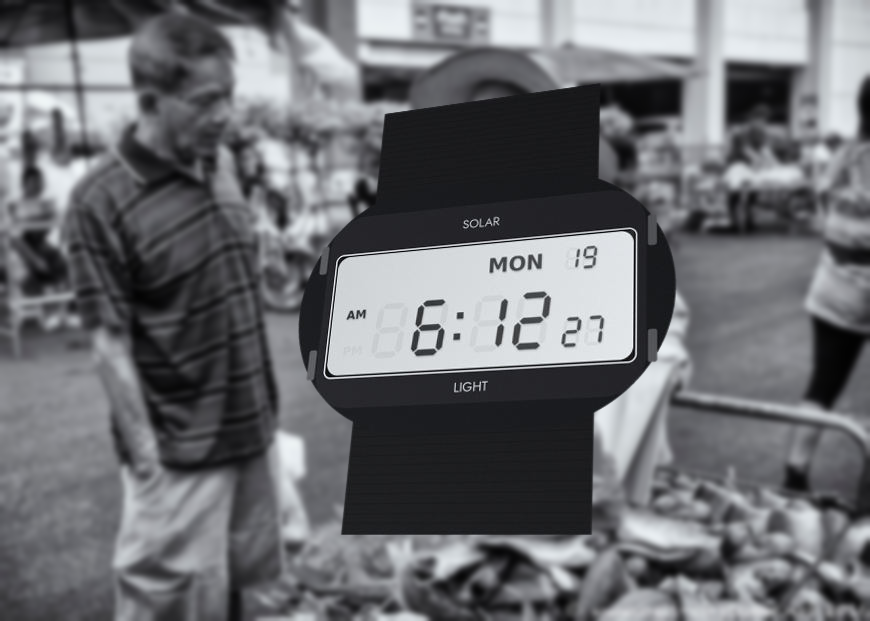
6:12:27
